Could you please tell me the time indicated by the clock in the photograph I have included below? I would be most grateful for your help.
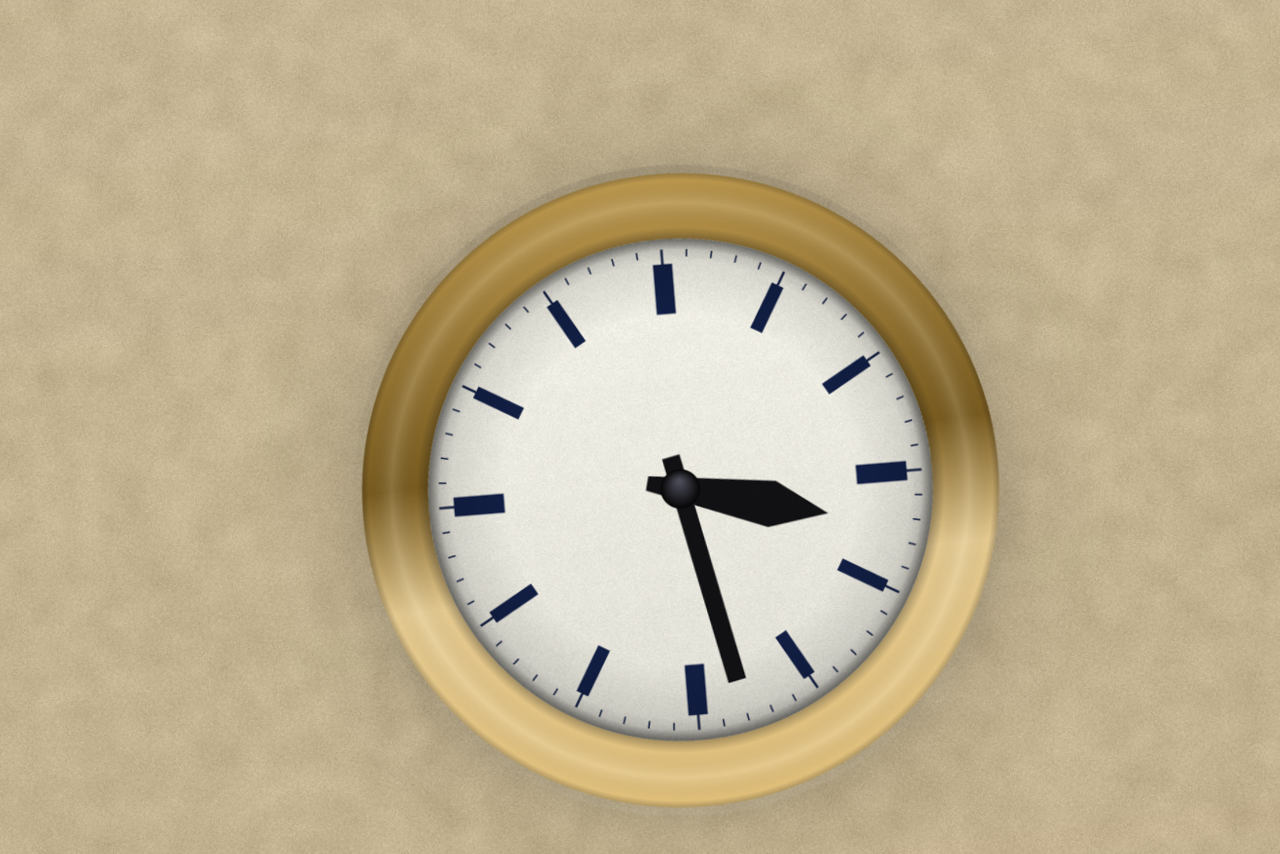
3:28
